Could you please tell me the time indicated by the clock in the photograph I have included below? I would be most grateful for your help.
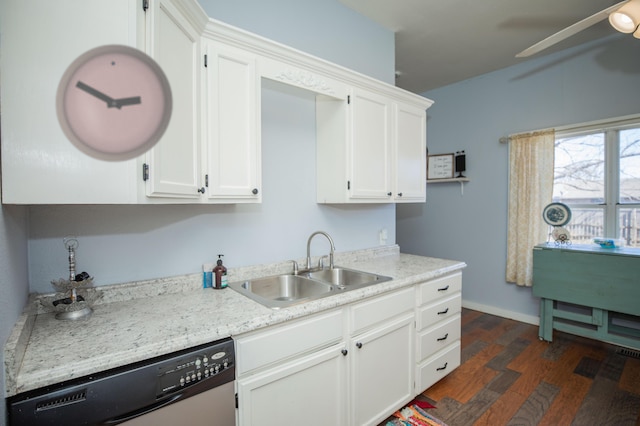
2:50
